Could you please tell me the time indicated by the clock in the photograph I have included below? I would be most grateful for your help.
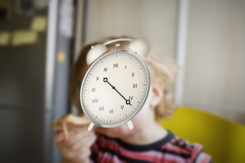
10:22
